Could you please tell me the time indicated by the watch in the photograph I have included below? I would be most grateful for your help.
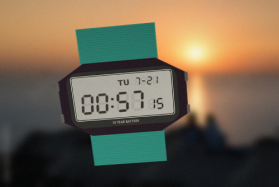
0:57:15
